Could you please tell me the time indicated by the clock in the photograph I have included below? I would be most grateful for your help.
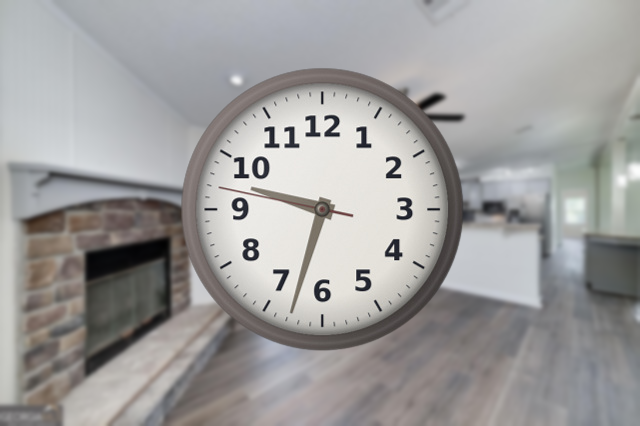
9:32:47
